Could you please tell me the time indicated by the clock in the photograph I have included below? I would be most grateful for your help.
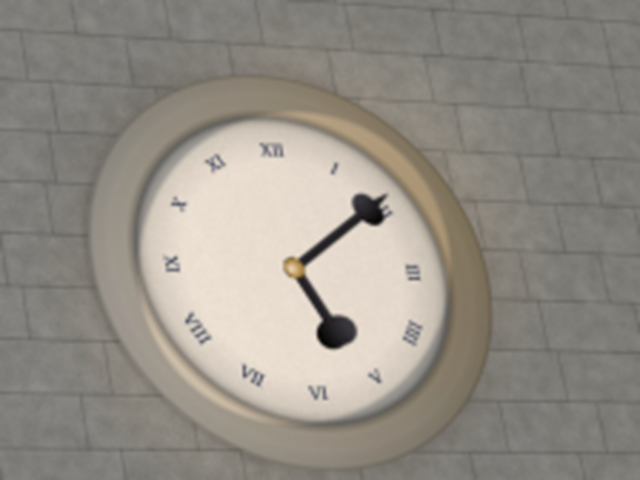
5:09
